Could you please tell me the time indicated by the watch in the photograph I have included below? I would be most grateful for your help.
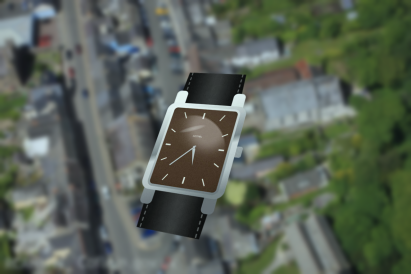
5:37
